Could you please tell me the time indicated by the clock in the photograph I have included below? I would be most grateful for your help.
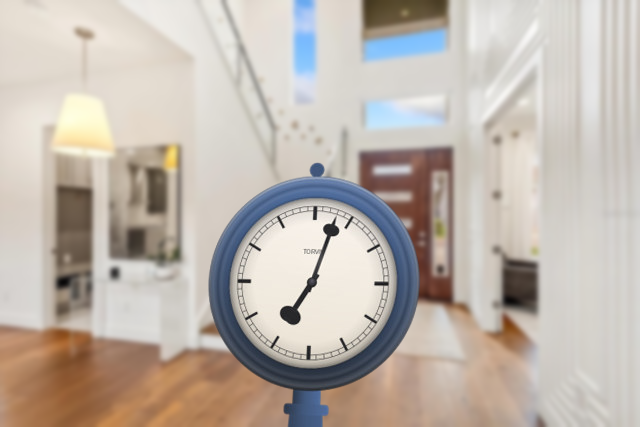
7:03
